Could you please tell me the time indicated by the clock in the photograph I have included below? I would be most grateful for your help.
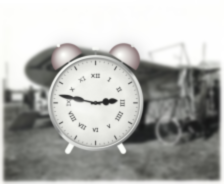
2:47
